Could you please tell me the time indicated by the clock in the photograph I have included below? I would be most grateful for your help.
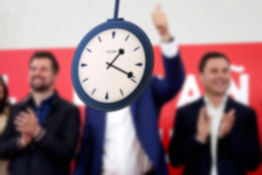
1:19
